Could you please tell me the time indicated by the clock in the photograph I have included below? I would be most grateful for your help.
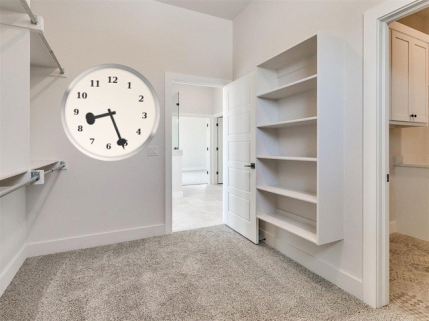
8:26
